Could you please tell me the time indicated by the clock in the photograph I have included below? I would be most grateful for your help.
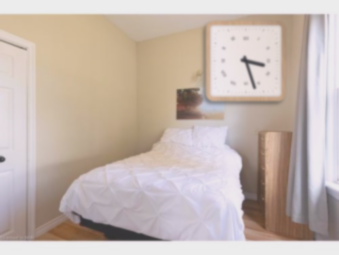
3:27
